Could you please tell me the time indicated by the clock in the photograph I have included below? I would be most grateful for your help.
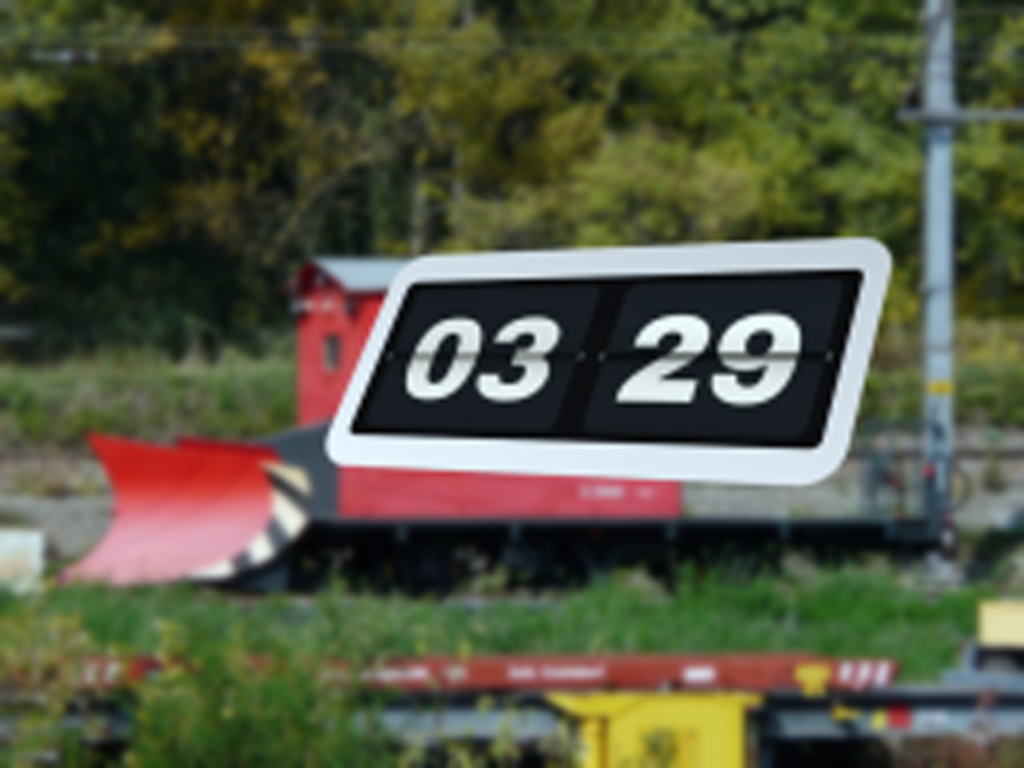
3:29
